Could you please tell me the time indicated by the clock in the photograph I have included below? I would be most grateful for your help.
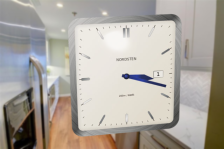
3:18
